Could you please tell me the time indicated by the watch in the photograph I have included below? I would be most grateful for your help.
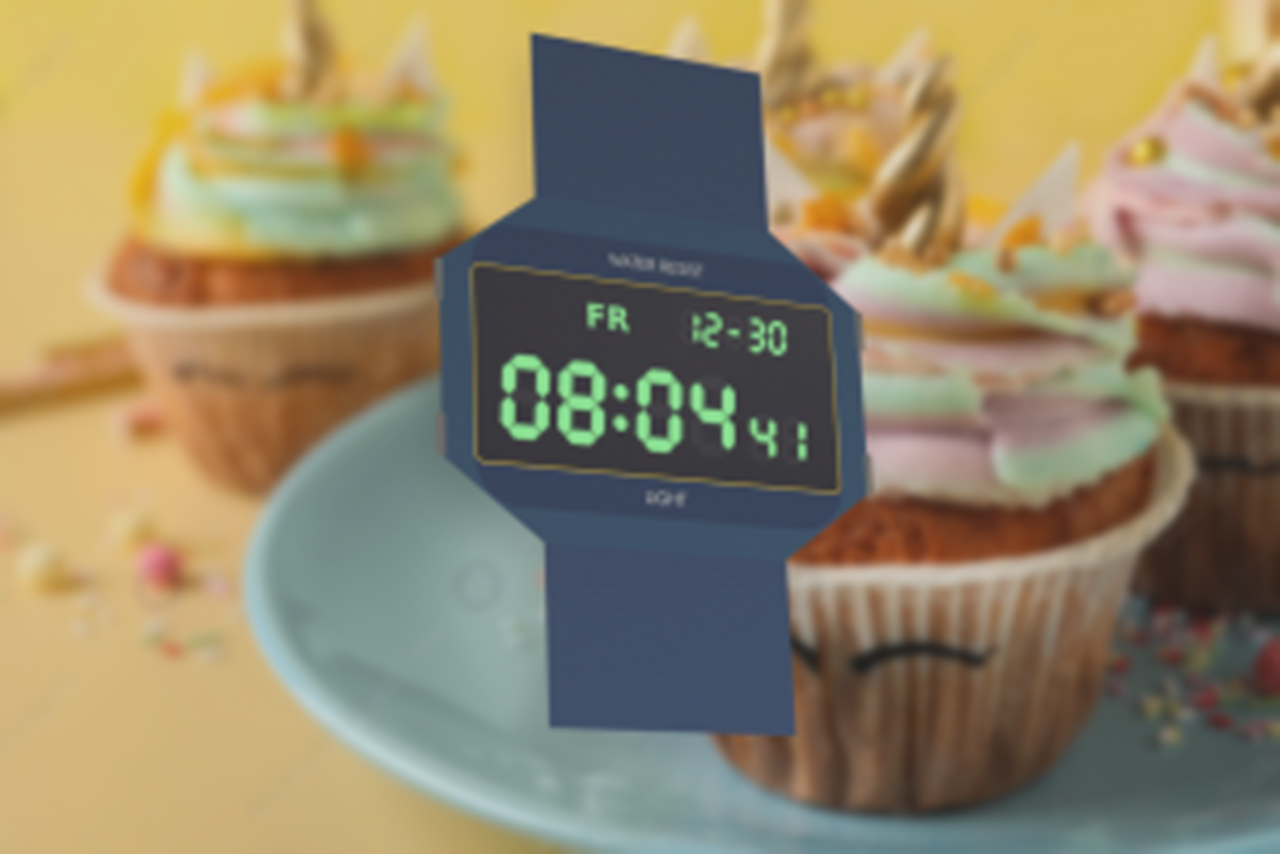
8:04:41
